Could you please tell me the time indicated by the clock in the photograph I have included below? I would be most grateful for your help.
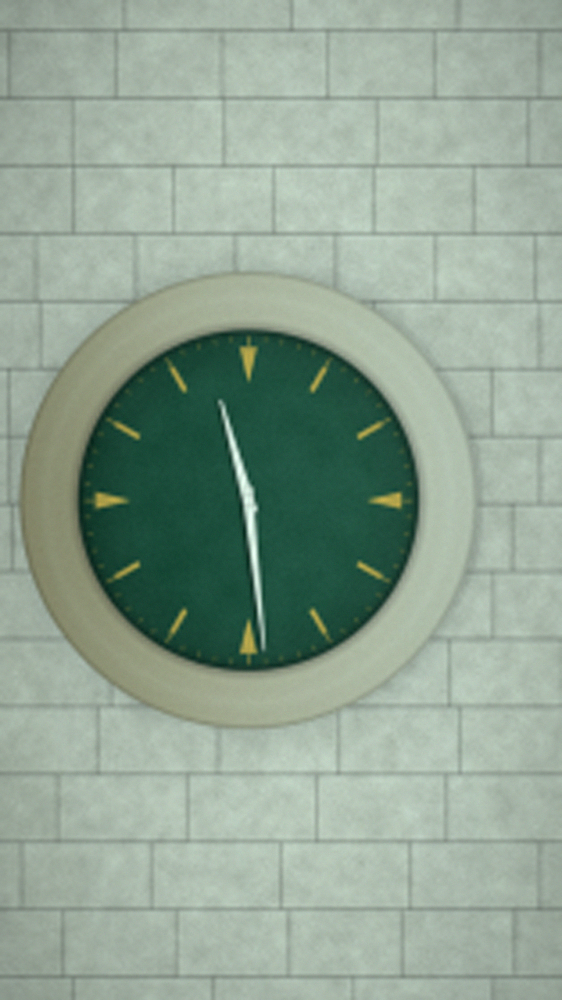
11:29
